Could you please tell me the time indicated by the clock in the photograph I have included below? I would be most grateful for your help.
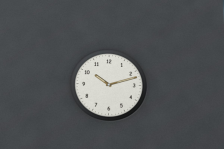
10:12
